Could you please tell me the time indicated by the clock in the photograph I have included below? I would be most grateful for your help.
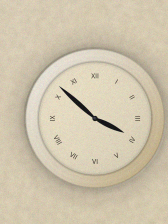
3:52
